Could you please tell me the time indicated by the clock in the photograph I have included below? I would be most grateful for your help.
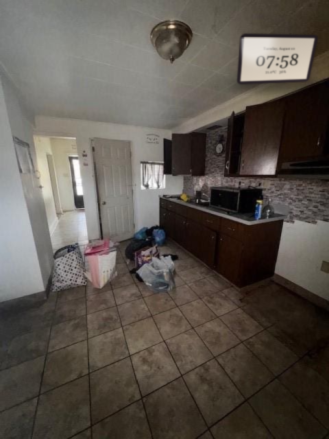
7:58
